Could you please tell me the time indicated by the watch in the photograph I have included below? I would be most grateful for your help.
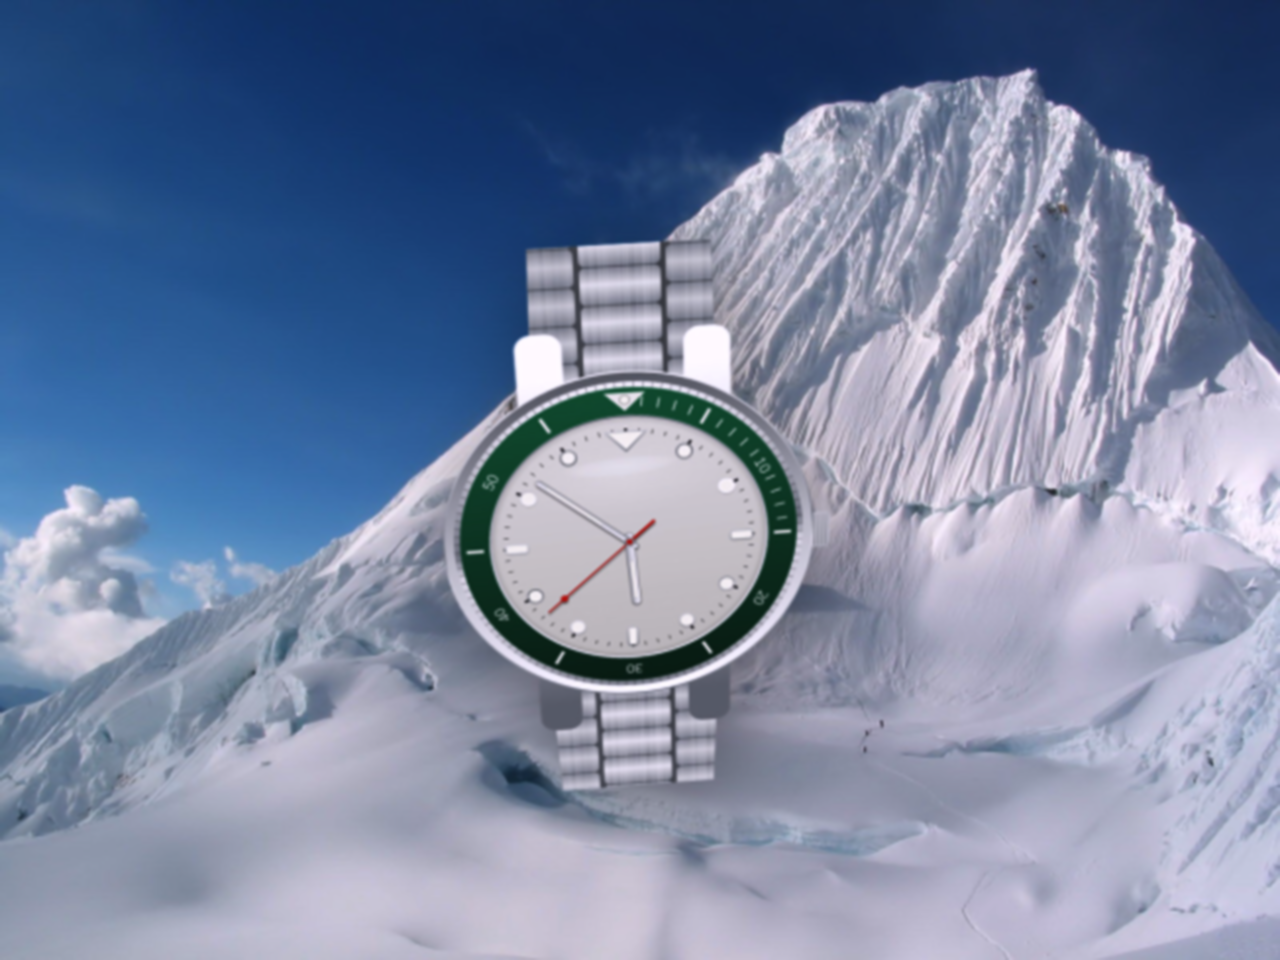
5:51:38
